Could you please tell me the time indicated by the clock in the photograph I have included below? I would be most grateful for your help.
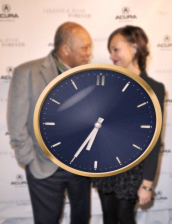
6:35
